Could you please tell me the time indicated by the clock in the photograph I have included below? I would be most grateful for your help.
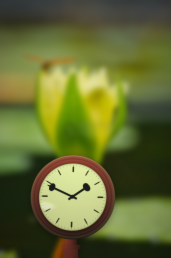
1:49
